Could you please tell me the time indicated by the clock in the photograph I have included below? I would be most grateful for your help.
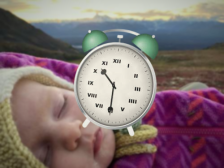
10:30
